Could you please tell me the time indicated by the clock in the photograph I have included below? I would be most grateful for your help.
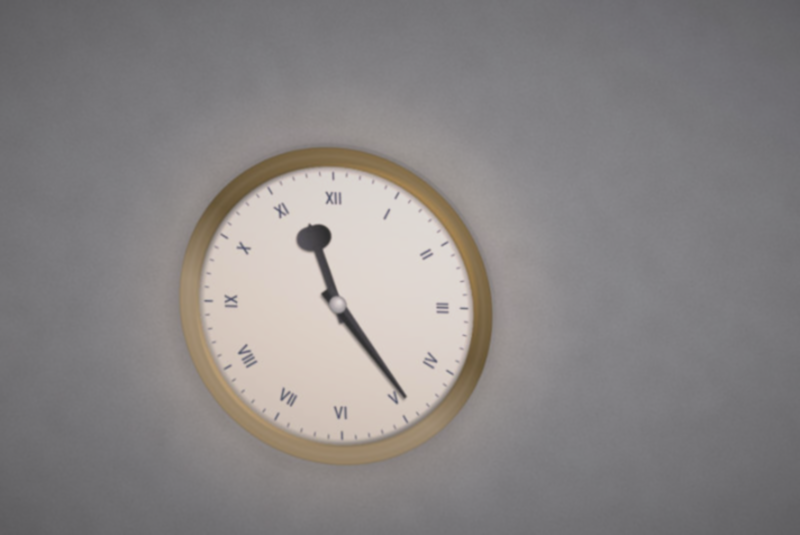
11:24
